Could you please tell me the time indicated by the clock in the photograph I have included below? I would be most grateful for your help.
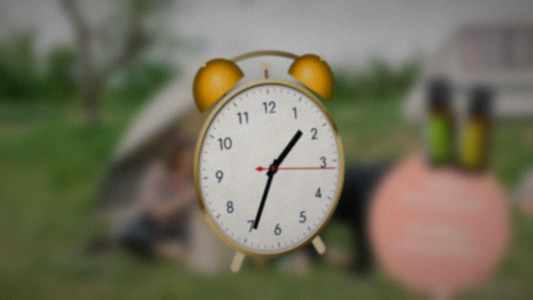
1:34:16
